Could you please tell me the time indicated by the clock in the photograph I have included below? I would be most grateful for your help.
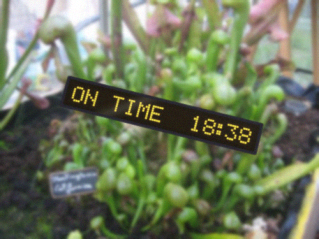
18:38
